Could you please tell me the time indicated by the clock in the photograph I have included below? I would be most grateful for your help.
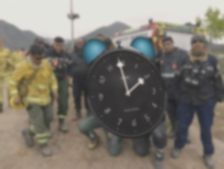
1:59
